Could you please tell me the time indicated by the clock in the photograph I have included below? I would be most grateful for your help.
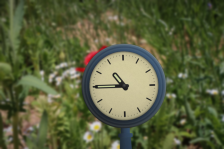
10:45
